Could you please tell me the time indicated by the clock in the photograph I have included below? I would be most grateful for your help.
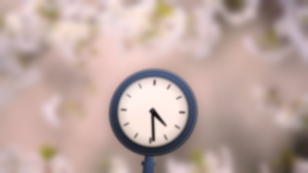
4:29
